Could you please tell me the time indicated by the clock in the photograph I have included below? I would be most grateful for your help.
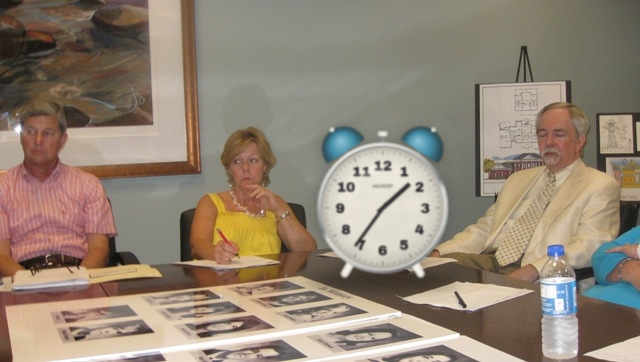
1:36
